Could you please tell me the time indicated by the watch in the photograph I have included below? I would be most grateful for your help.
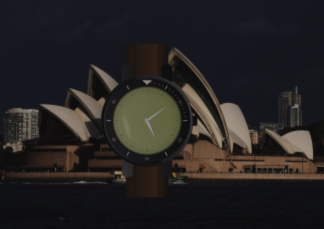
5:09
